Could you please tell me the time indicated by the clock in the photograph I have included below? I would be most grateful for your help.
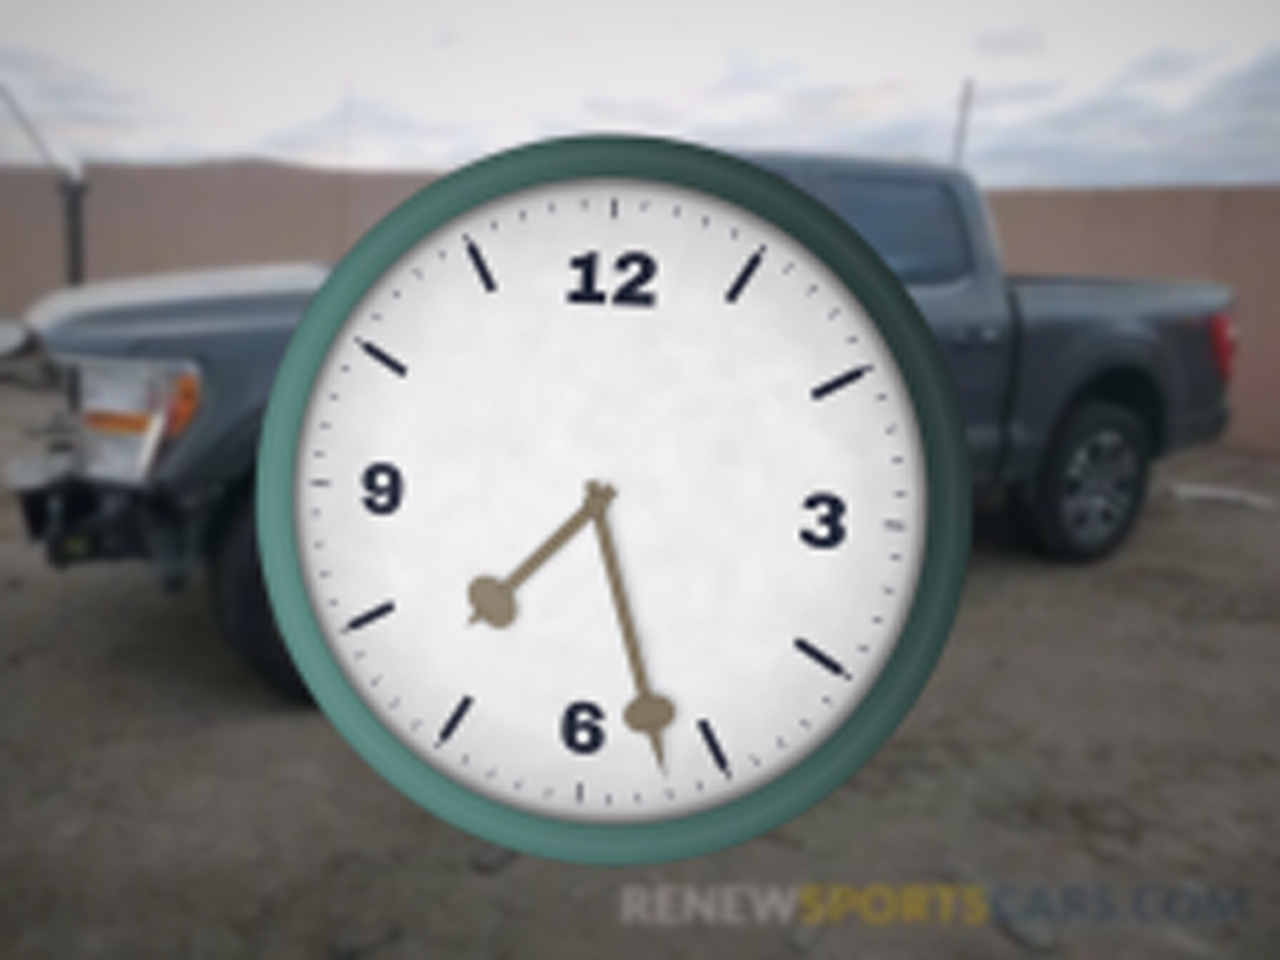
7:27
